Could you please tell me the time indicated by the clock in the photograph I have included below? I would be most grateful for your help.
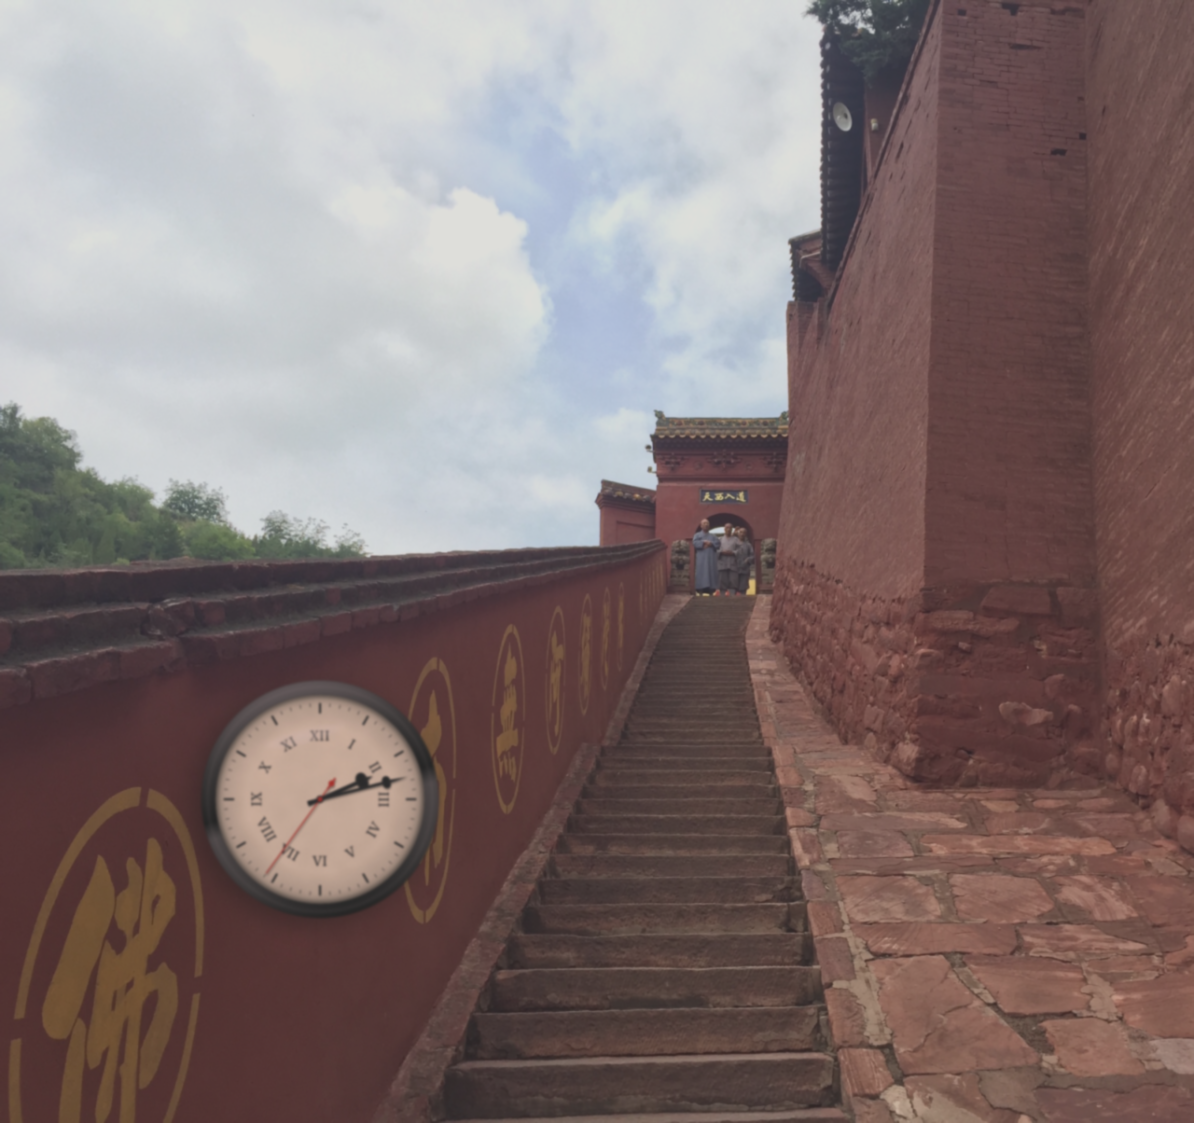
2:12:36
